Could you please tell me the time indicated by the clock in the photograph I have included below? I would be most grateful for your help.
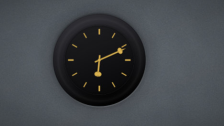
6:11
